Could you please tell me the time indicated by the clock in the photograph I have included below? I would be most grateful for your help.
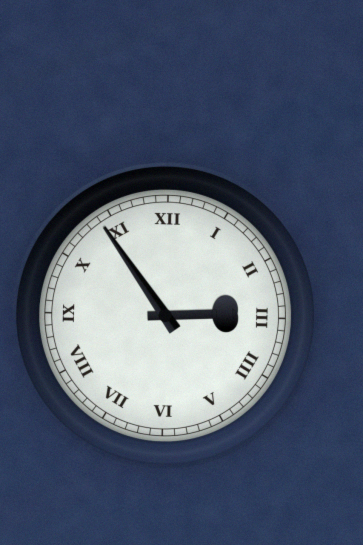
2:54
